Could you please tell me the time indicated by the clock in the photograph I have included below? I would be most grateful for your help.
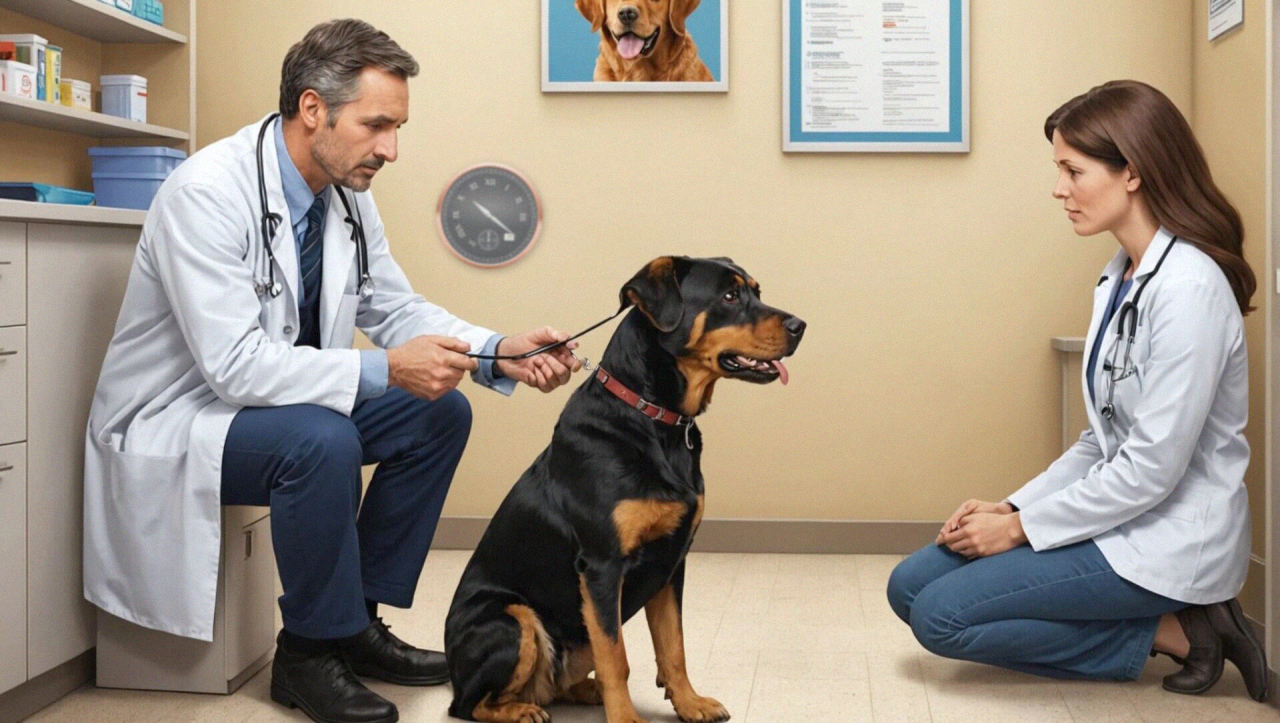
10:21
